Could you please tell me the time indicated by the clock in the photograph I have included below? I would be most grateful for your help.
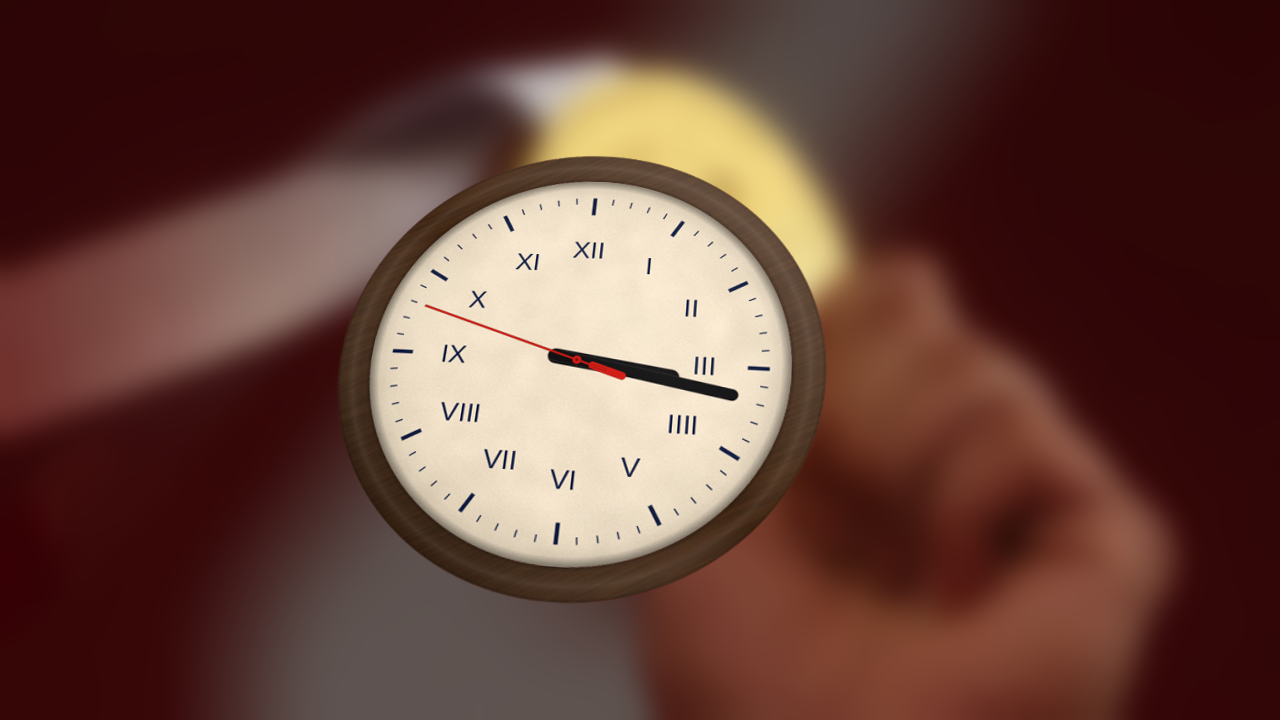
3:16:48
